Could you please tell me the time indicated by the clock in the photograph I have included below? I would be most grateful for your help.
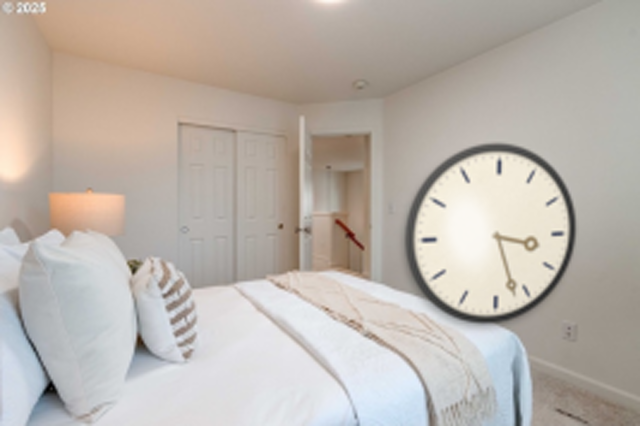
3:27
